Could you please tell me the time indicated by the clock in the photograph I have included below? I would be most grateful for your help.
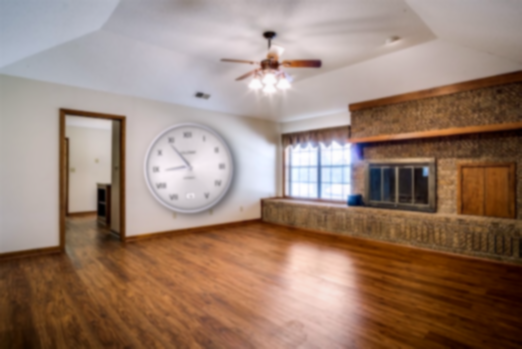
8:54
